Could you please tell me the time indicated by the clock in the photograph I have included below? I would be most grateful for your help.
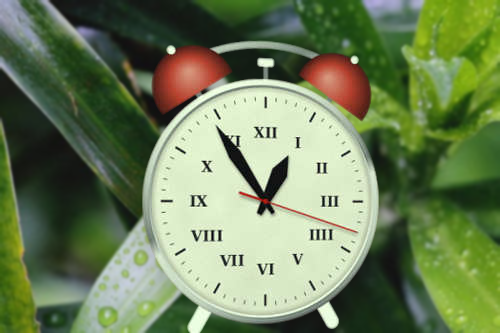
12:54:18
